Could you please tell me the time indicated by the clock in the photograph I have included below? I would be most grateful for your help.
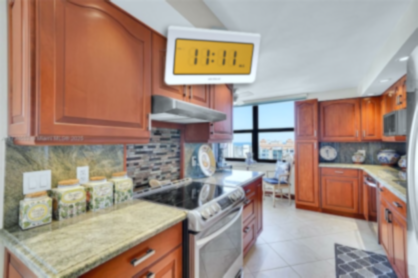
11:11
